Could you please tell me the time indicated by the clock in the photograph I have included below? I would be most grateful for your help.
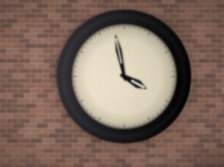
3:58
